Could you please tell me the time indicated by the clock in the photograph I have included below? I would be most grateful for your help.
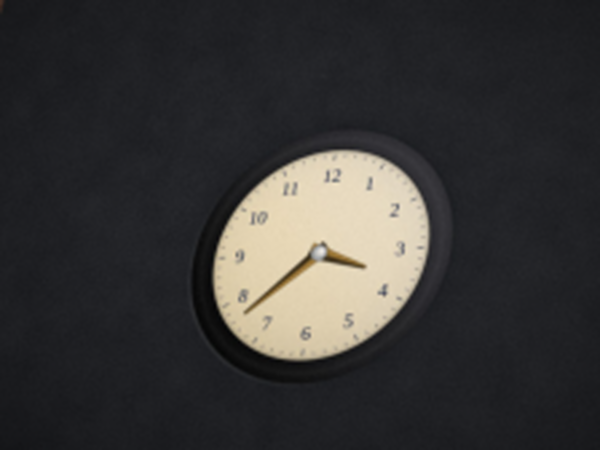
3:38
